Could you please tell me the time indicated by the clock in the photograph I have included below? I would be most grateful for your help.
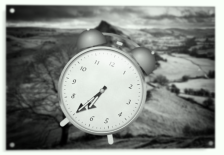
6:35
